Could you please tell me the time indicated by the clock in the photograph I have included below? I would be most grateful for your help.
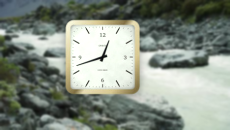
12:42
